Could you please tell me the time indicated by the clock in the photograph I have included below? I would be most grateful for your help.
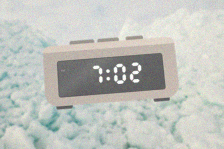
7:02
